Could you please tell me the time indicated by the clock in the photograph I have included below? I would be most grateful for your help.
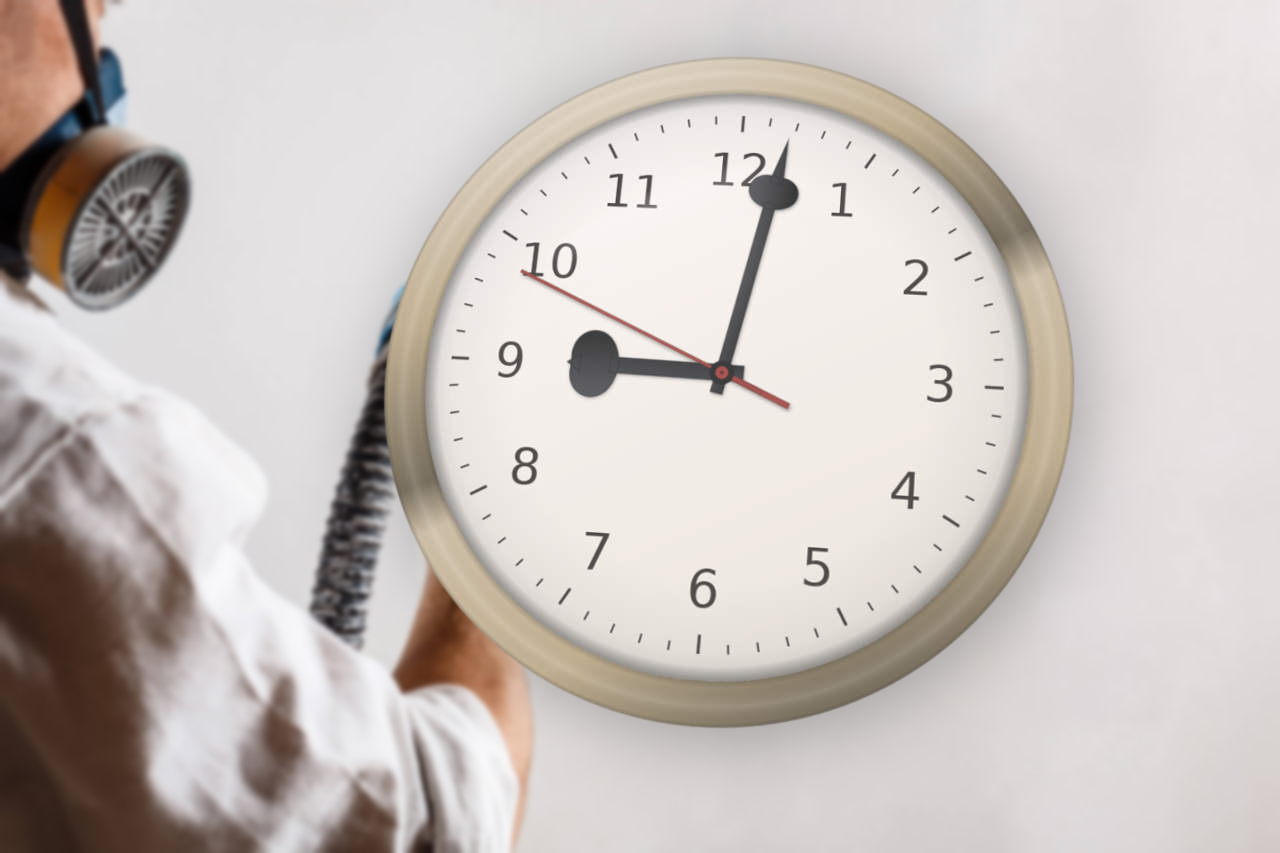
9:01:49
